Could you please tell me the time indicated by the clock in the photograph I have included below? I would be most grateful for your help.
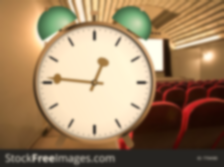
12:46
